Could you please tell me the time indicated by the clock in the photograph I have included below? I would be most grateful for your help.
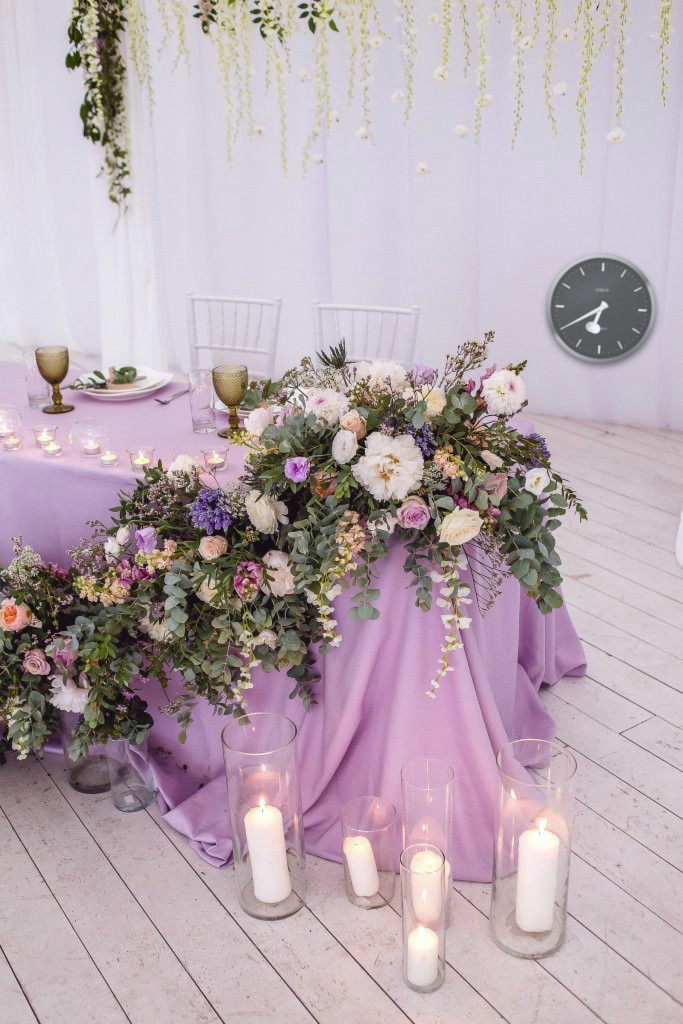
6:40
